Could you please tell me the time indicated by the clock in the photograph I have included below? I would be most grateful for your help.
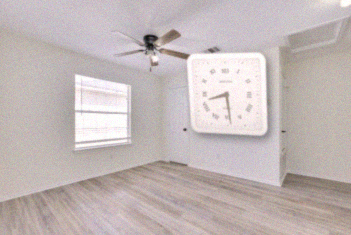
8:29
